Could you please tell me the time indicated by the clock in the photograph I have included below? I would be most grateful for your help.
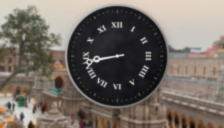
8:43
